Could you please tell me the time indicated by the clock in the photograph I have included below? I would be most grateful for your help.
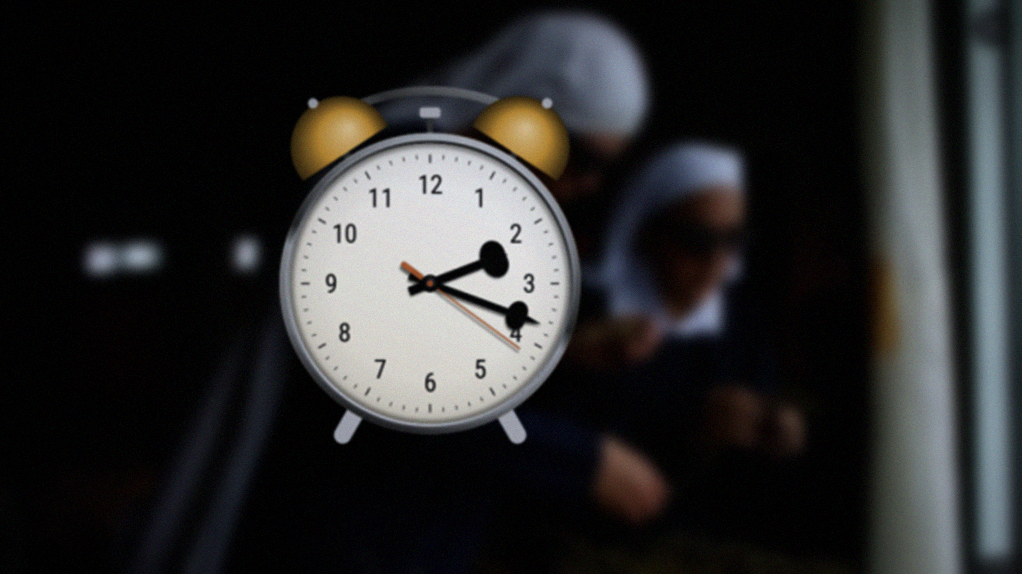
2:18:21
